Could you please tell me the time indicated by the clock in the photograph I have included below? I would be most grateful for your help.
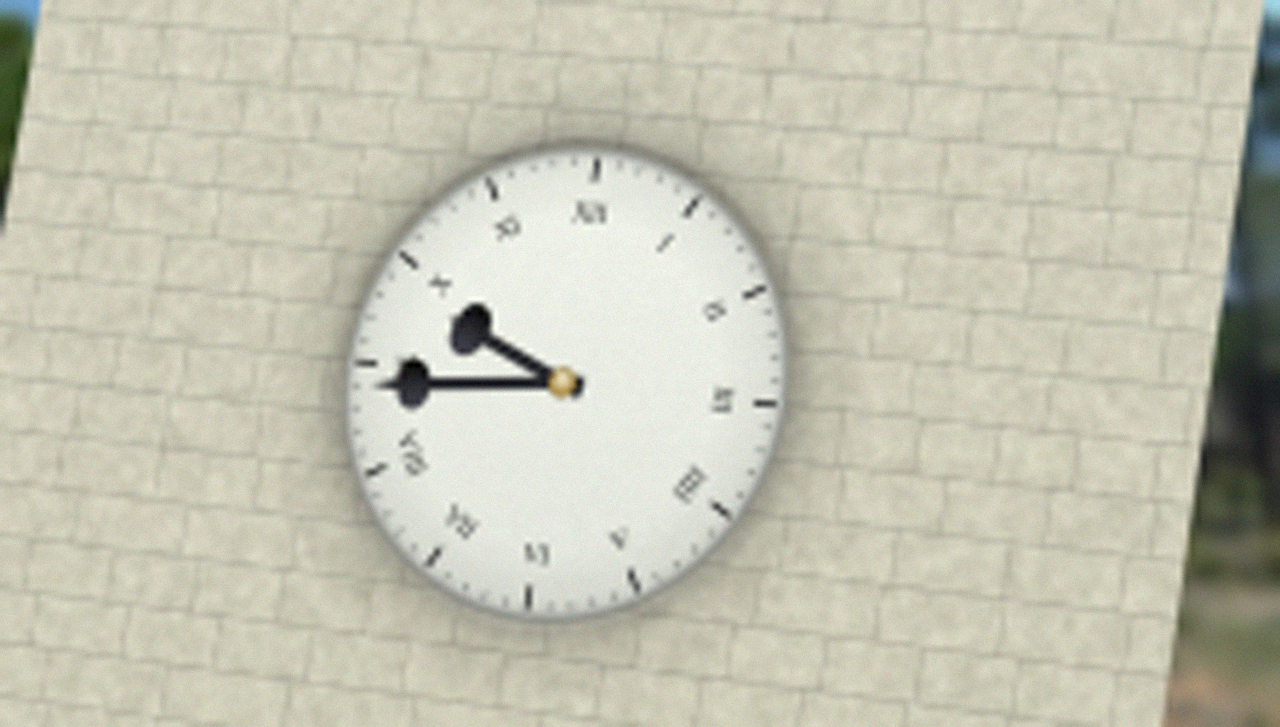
9:44
